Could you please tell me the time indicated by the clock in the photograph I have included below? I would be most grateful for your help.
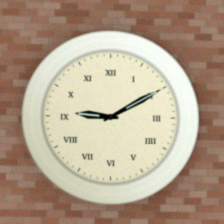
9:10
